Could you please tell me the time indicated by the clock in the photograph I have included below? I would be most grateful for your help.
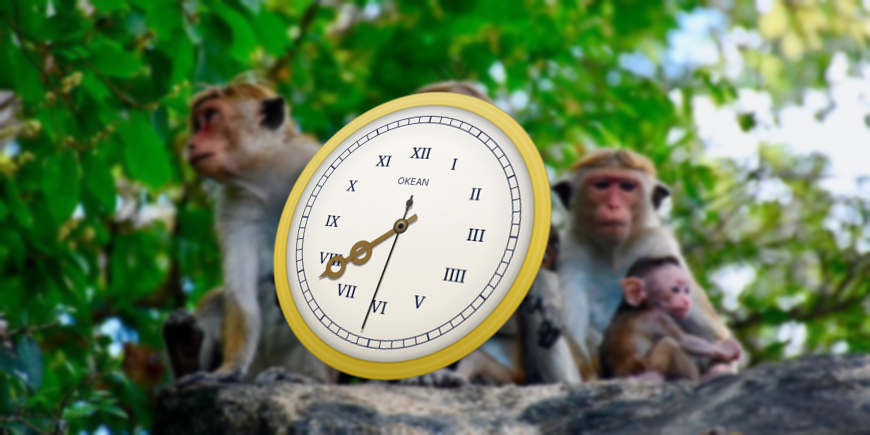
7:38:31
